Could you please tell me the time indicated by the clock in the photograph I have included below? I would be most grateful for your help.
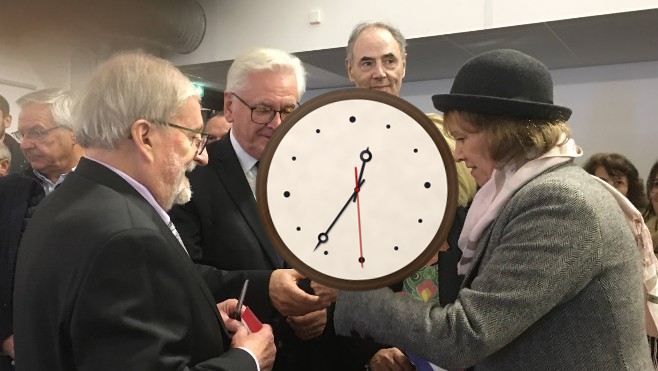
12:36:30
